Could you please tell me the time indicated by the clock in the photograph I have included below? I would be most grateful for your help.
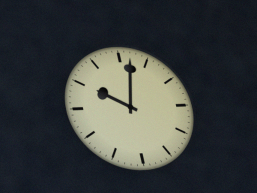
10:02
